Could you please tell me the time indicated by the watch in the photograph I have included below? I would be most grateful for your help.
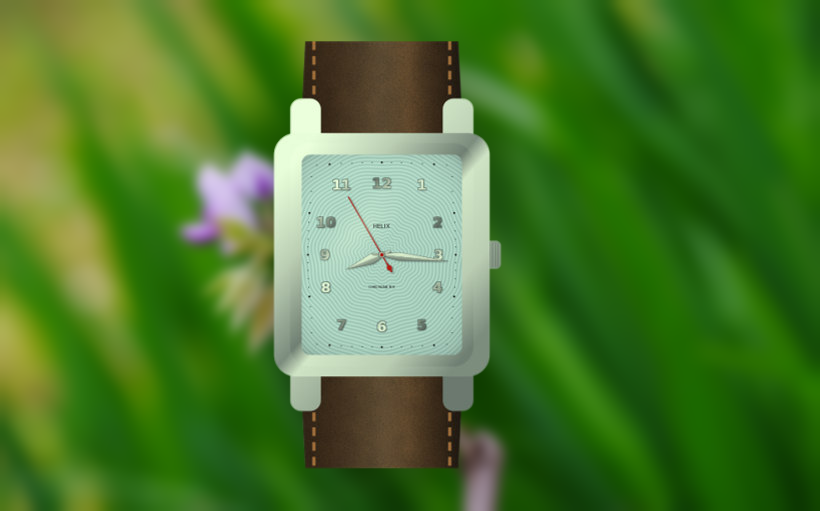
8:15:55
